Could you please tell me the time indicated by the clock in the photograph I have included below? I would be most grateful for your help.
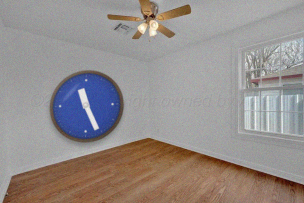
11:26
